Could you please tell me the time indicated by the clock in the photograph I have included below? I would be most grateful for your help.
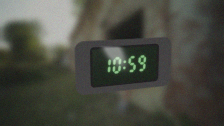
10:59
